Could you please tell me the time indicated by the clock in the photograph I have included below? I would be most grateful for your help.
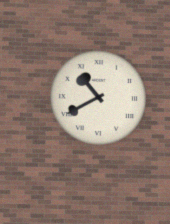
10:40
